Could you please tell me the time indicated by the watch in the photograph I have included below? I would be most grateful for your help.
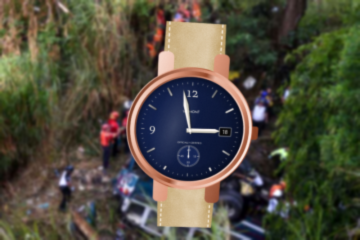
2:58
